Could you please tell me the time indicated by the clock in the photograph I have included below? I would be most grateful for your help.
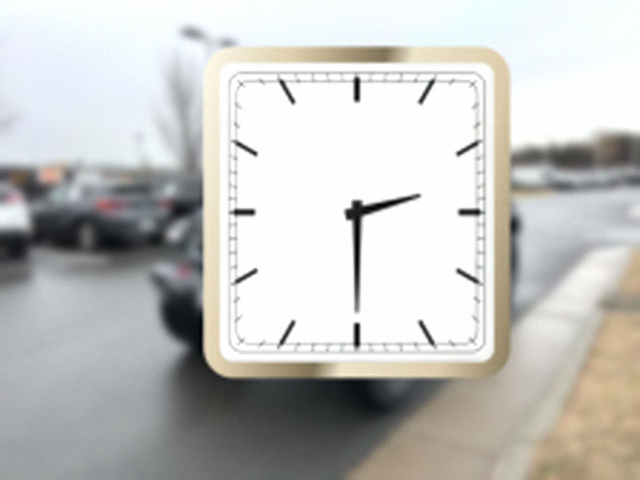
2:30
